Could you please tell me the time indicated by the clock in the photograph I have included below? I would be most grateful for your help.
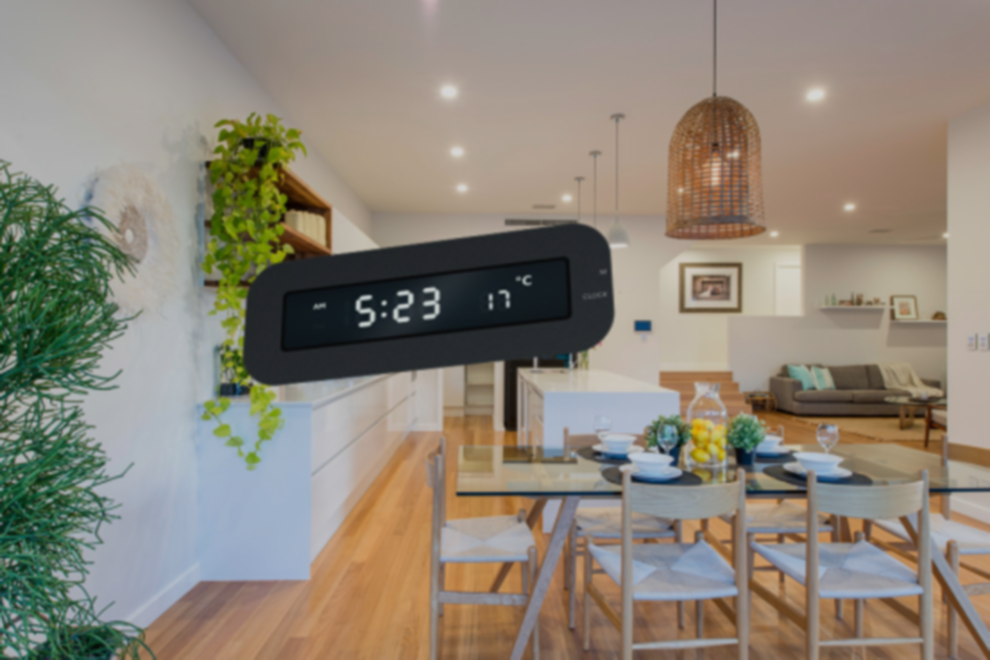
5:23
